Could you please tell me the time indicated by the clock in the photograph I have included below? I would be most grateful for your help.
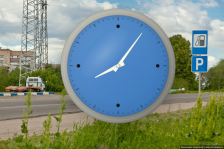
8:06
